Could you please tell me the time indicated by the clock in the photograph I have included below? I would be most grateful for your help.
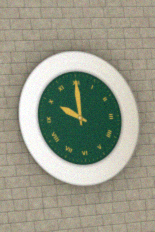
10:00
